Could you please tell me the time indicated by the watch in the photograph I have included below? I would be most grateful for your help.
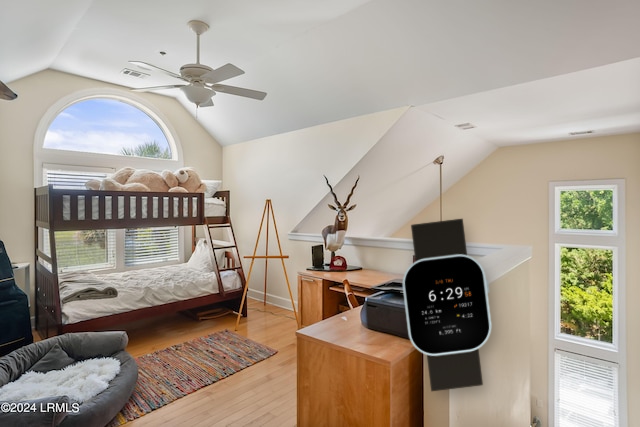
6:29
